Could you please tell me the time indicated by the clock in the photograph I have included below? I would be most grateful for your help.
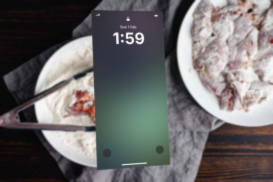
1:59
